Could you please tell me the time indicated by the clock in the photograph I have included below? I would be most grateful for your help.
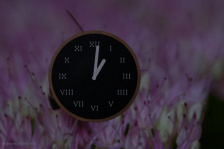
1:01
